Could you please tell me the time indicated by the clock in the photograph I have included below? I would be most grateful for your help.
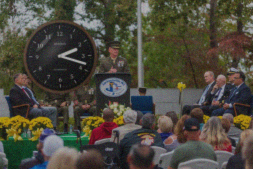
2:18
